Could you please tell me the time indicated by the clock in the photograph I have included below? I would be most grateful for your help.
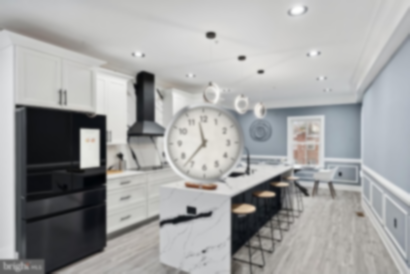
11:37
